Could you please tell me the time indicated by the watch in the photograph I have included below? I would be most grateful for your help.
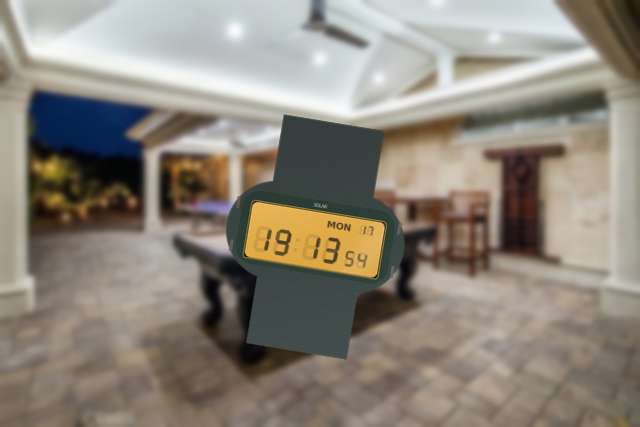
19:13:54
